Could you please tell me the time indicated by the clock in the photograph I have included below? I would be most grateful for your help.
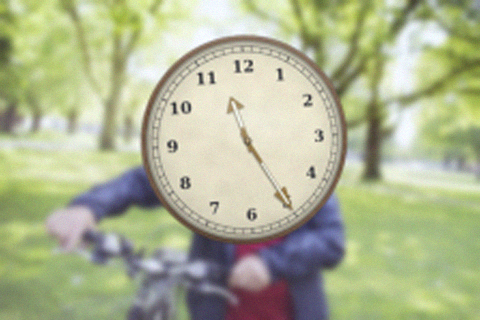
11:25
